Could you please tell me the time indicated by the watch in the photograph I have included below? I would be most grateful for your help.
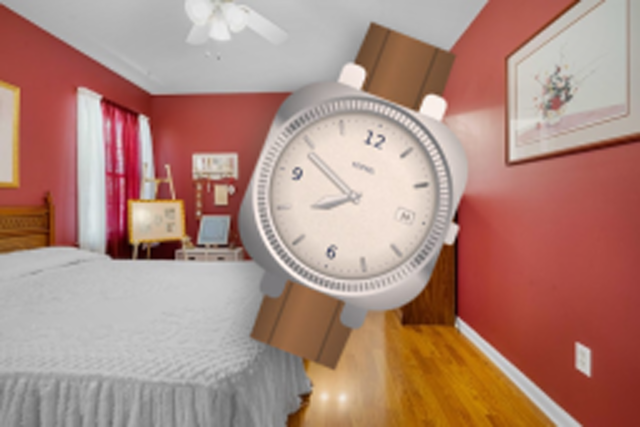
7:49
